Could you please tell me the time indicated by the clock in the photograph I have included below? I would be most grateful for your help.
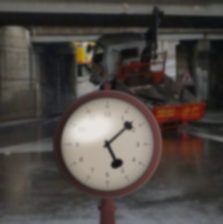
5:08
